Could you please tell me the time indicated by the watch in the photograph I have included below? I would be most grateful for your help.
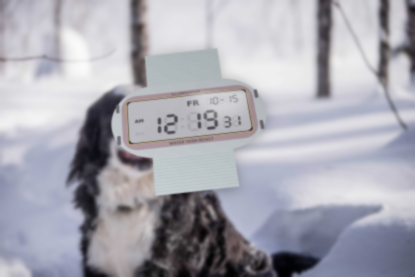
12:19:31
